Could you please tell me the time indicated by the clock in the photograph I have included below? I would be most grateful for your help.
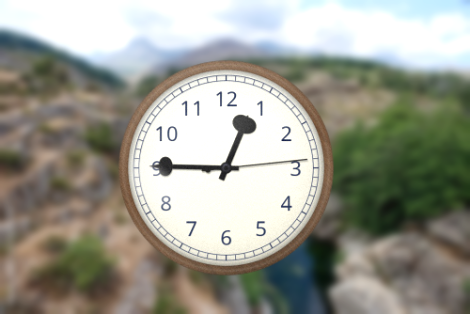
12:45:14
